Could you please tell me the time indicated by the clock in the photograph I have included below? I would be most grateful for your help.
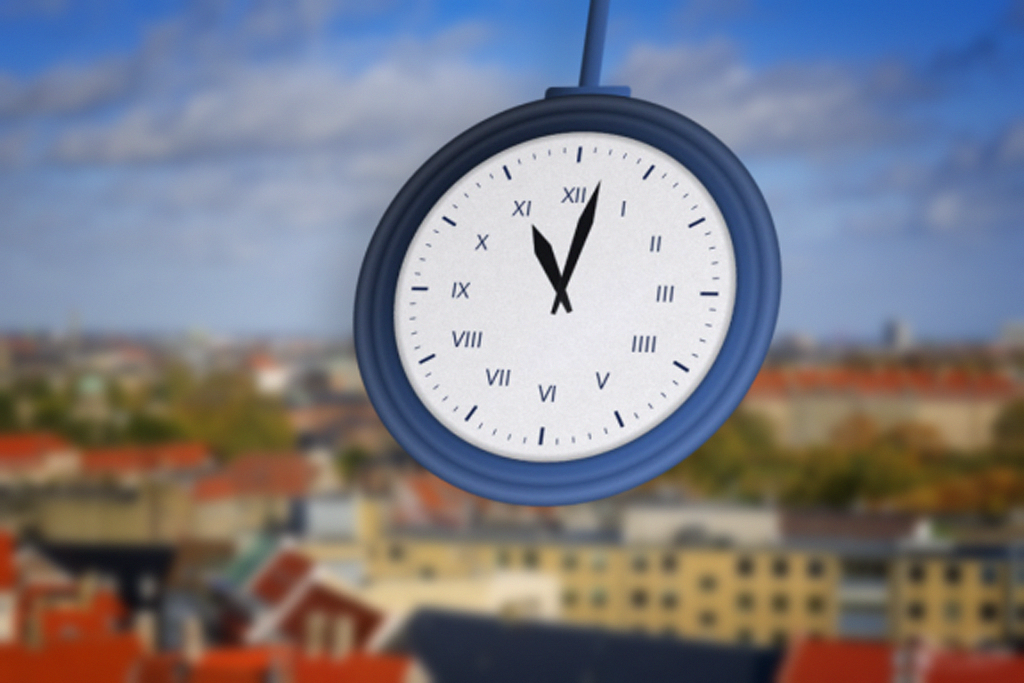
11:02
